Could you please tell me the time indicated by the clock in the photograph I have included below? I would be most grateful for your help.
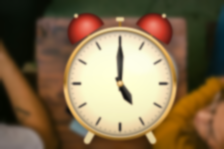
5:00
